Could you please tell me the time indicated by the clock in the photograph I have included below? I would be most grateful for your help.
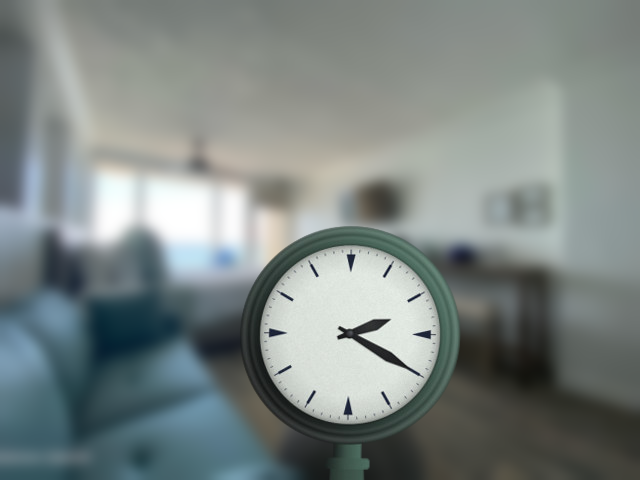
2:20
